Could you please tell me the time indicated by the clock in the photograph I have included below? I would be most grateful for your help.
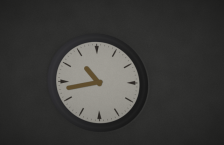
10:43
